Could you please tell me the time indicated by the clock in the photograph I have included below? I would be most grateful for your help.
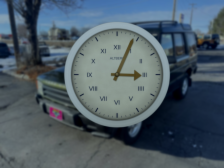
3:04
